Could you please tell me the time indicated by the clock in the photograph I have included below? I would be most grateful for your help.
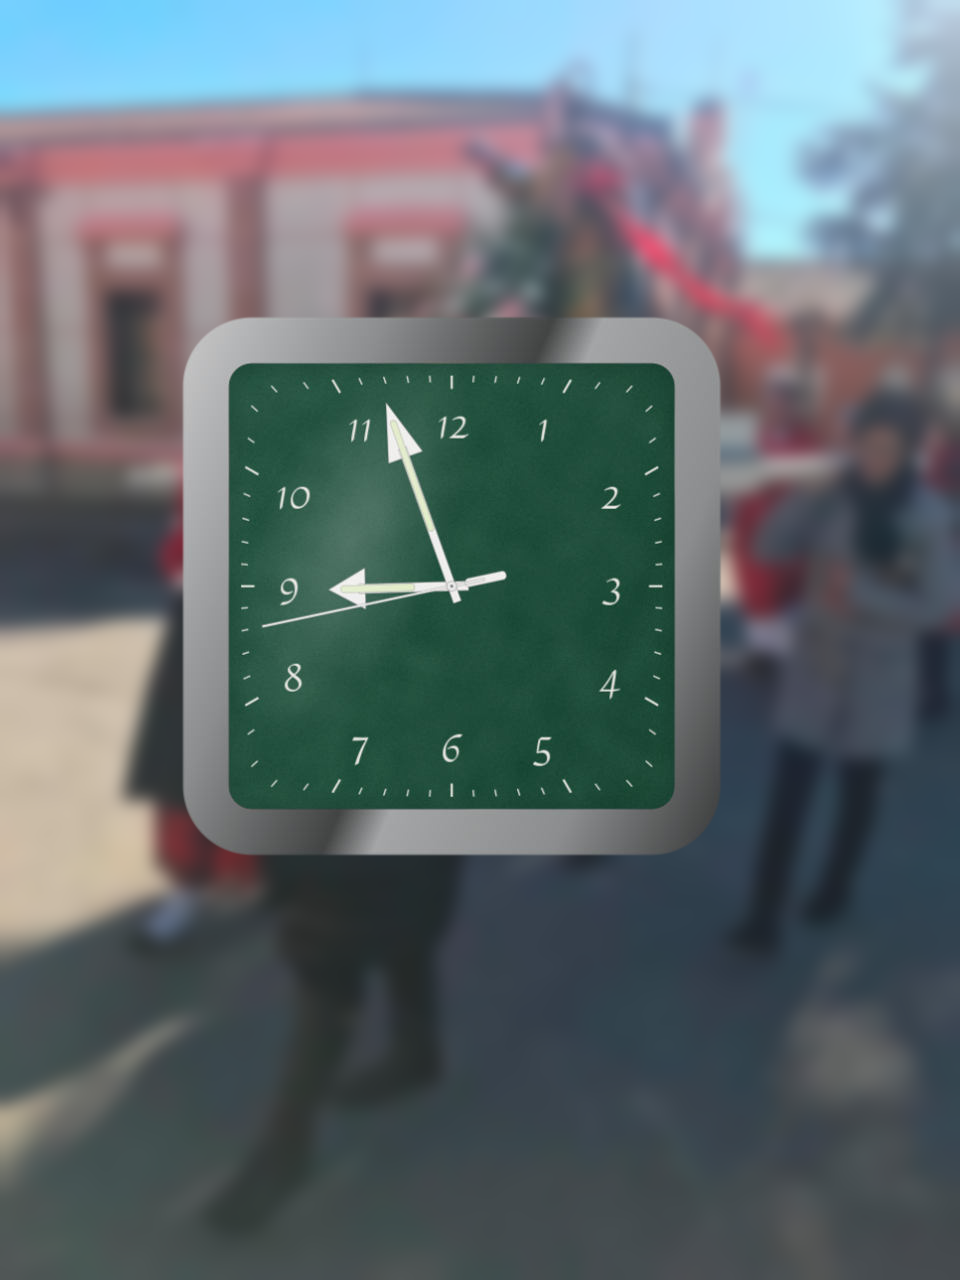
8:56:43
